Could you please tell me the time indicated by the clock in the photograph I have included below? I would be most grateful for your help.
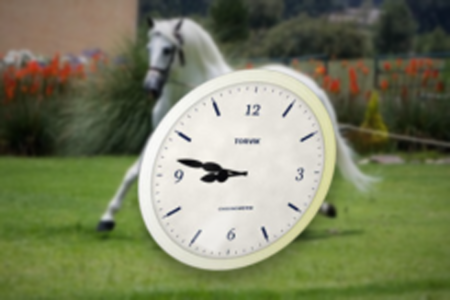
8:47
